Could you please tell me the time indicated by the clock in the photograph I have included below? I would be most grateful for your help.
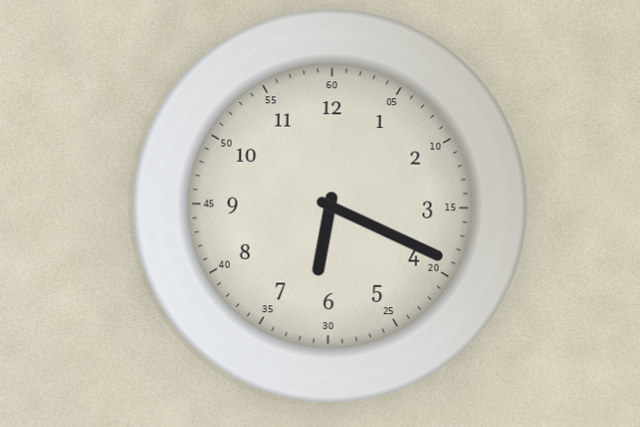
6:19
